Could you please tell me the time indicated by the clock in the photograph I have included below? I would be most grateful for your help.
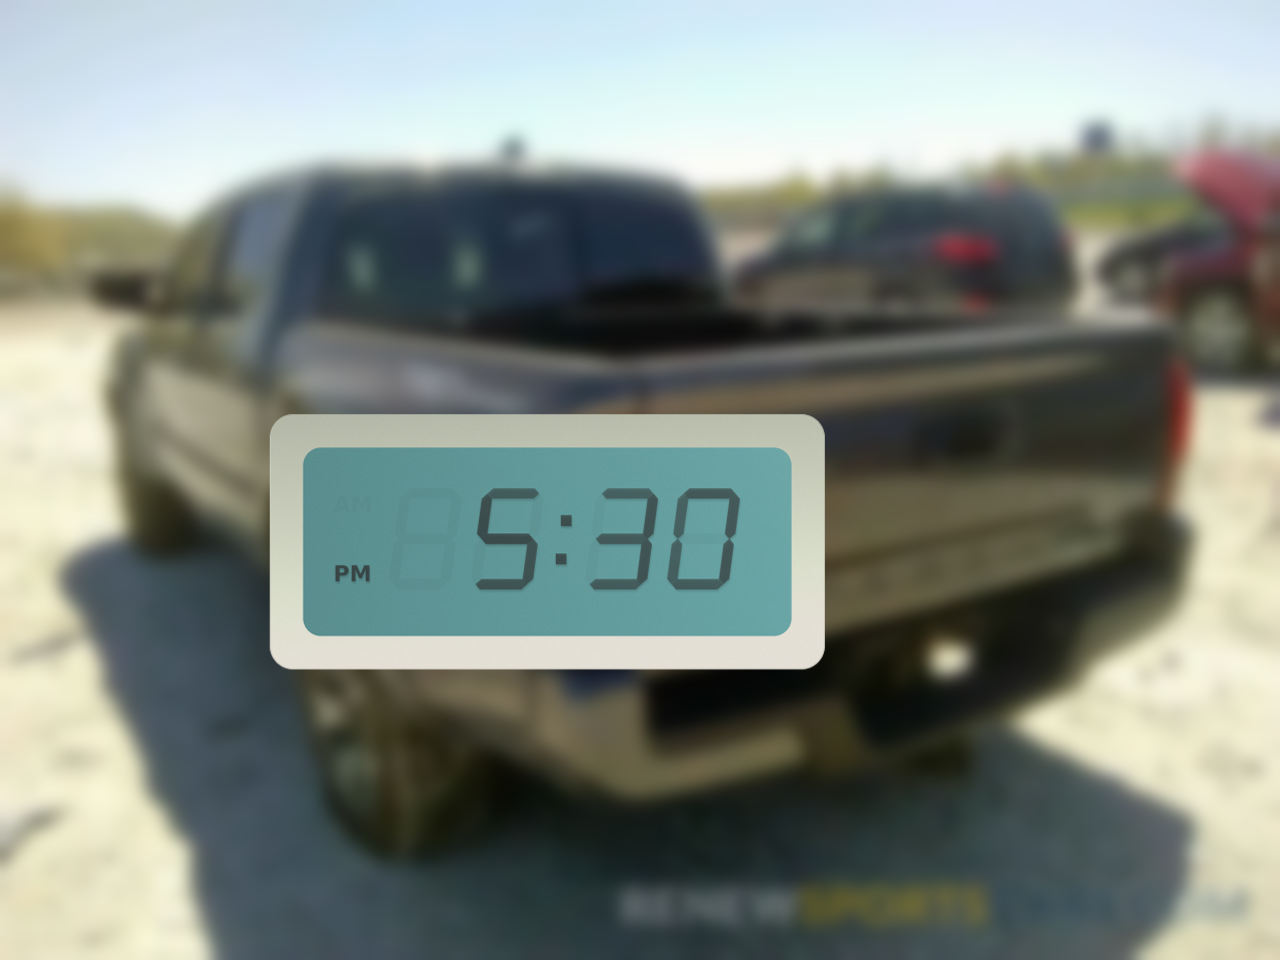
5:30
